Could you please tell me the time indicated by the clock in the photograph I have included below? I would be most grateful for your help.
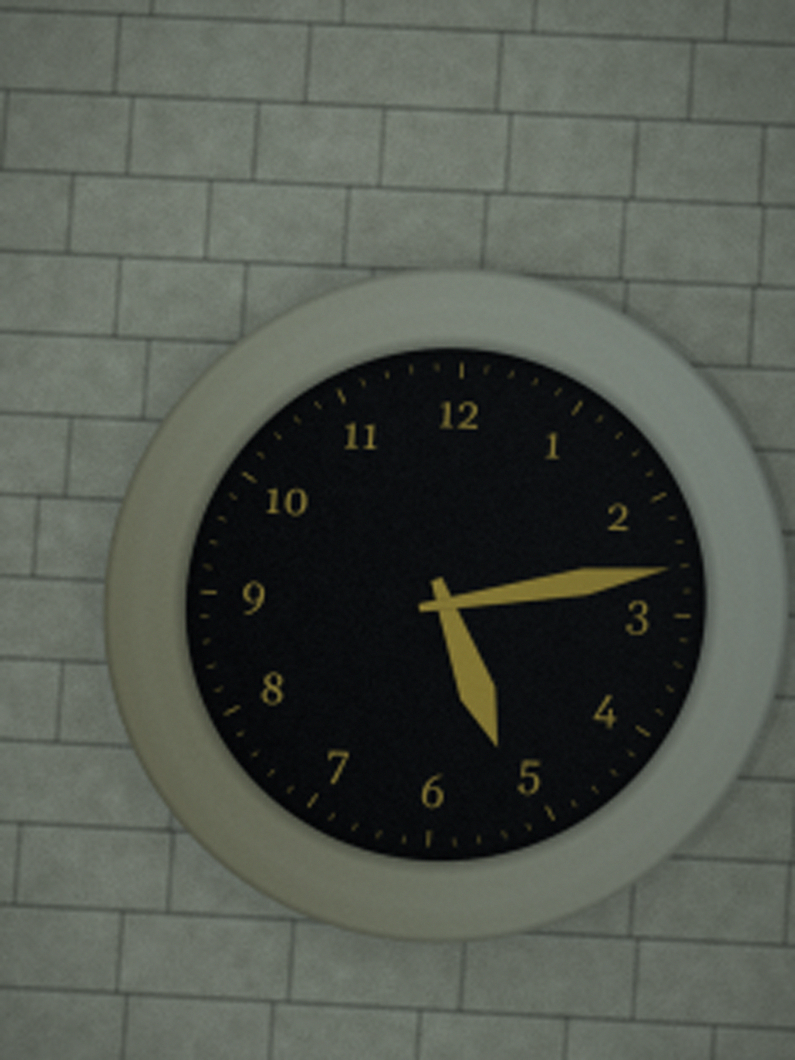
5:13
